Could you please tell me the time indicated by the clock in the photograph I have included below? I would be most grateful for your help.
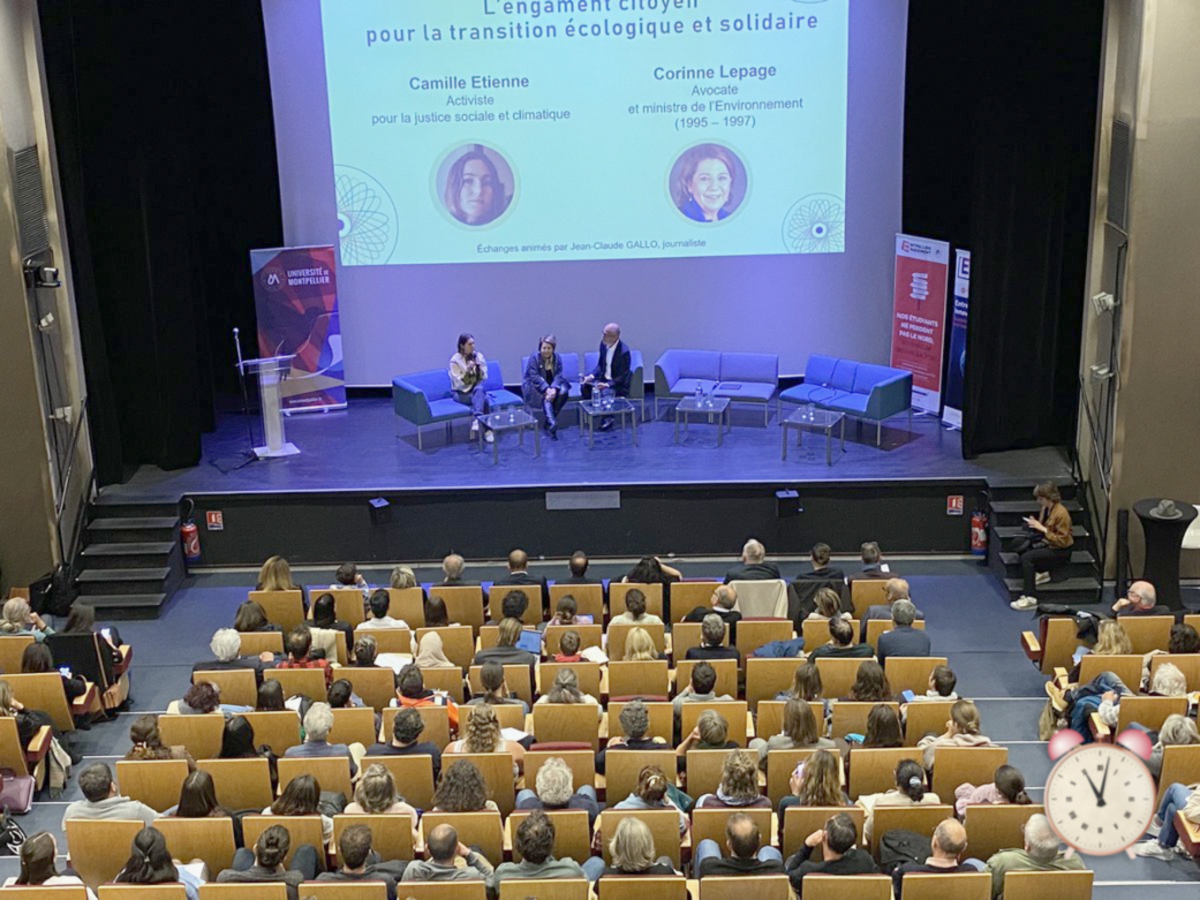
11:02
